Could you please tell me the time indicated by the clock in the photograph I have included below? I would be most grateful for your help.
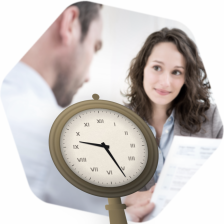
9:26
